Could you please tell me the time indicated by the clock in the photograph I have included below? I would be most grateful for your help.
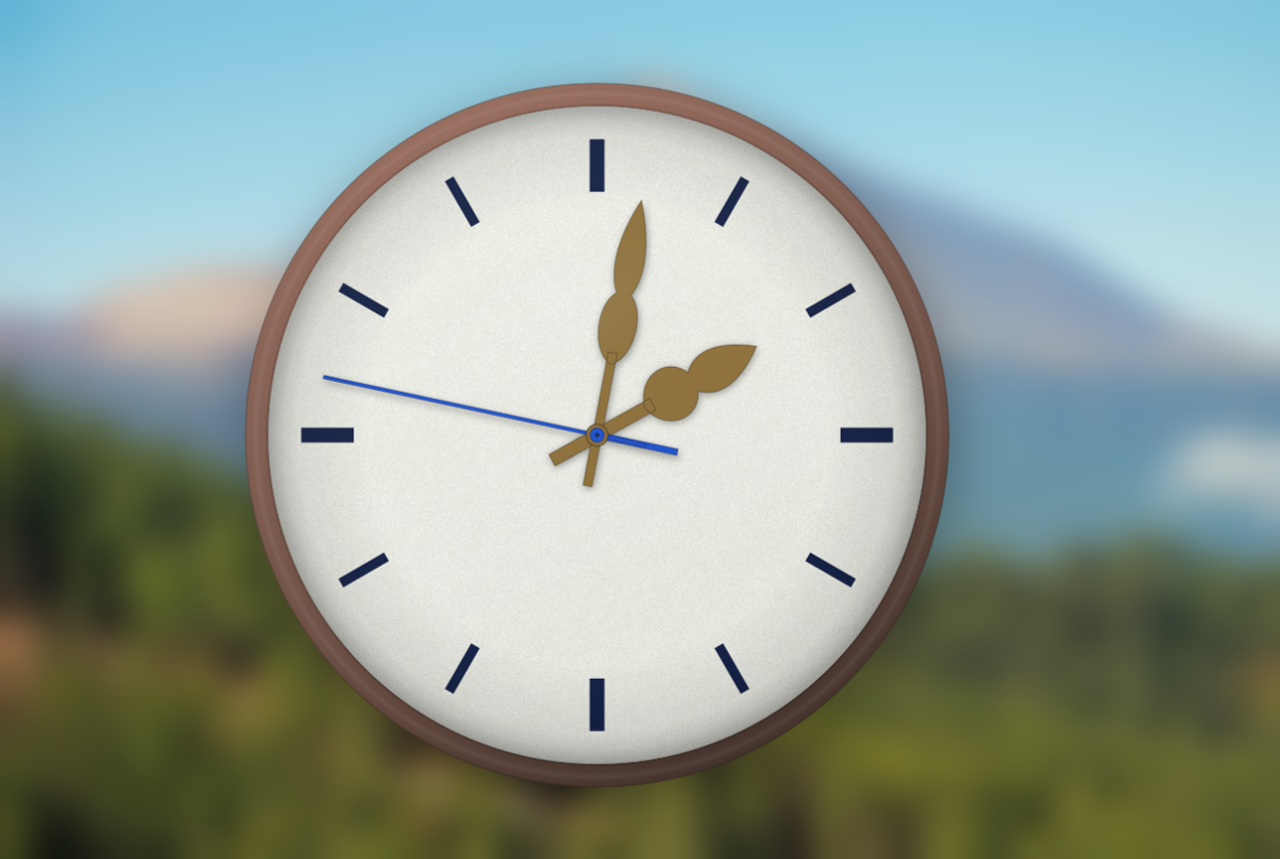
2:01:47
